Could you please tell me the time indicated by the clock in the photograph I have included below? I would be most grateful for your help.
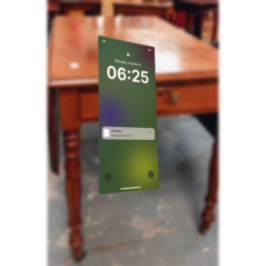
6:25
